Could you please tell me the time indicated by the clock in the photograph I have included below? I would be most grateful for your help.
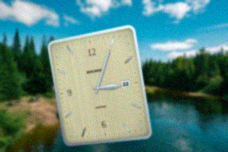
3:05
